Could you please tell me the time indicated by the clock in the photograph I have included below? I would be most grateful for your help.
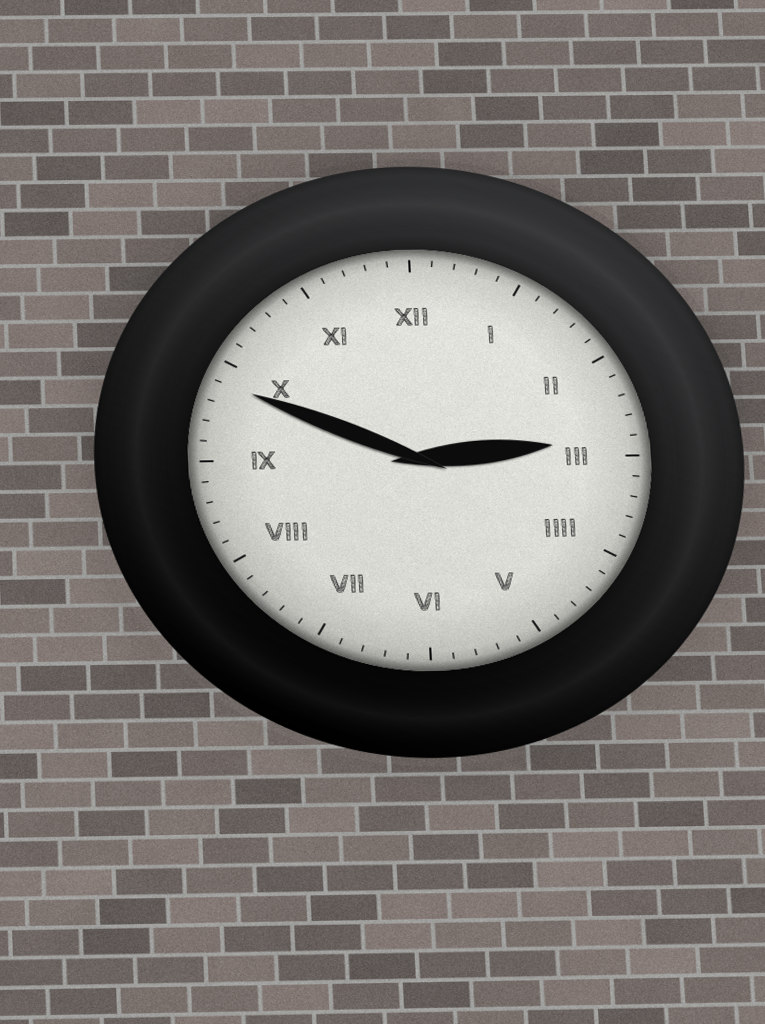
2:49
